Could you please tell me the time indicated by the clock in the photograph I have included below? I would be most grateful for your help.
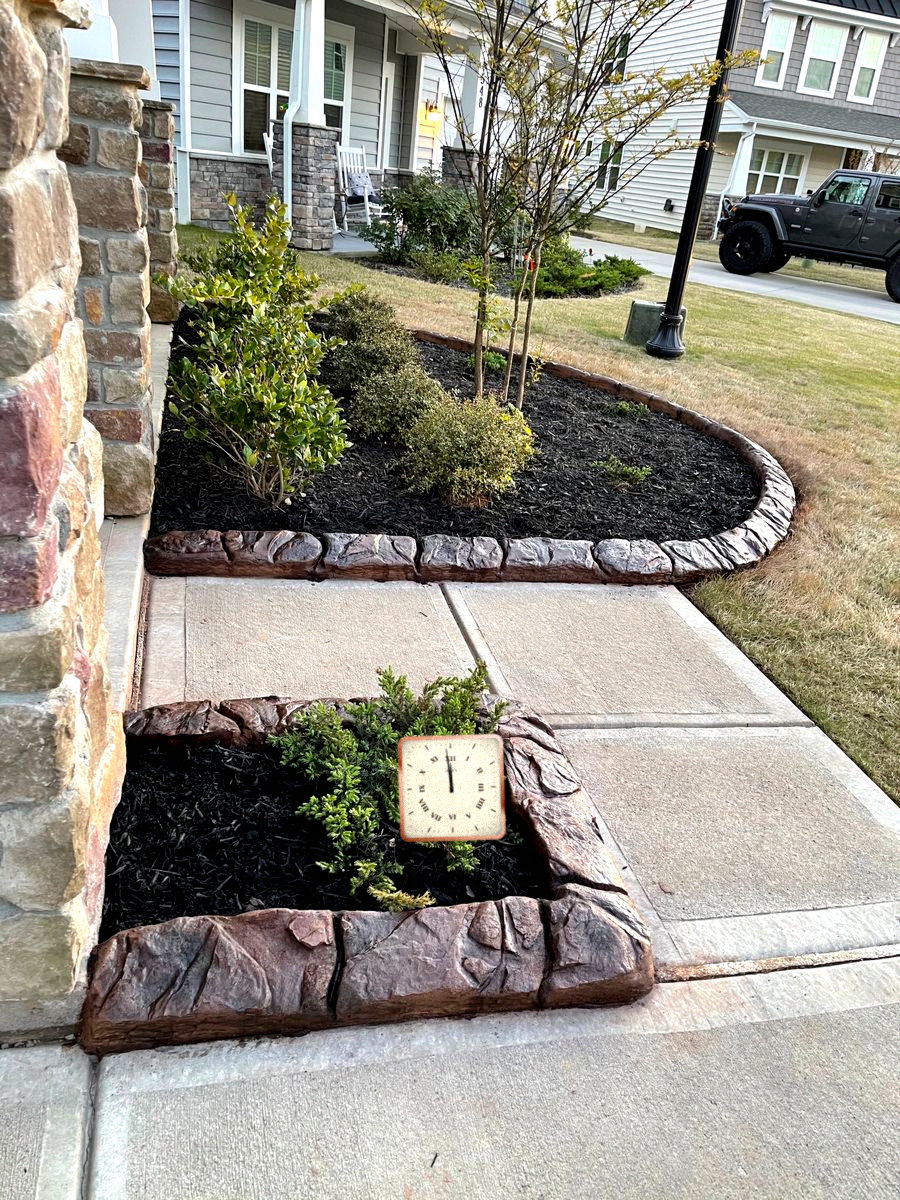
11:59
